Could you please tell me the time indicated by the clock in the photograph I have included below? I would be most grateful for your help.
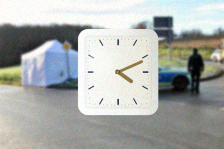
4:11
